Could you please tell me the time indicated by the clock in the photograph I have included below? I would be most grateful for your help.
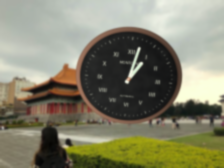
1:02
